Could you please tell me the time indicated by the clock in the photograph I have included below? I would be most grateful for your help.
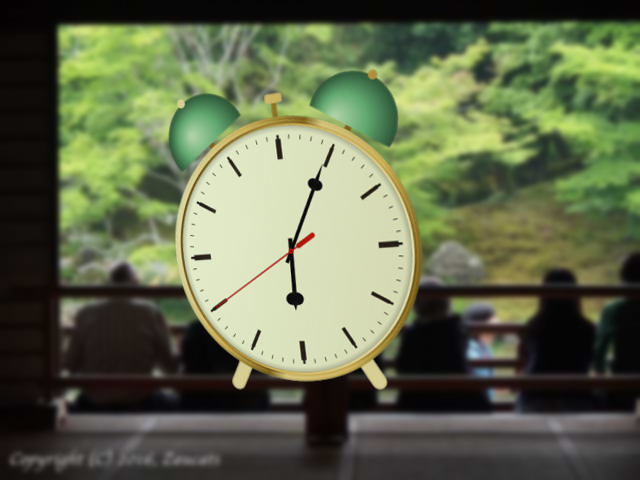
6:04:40
